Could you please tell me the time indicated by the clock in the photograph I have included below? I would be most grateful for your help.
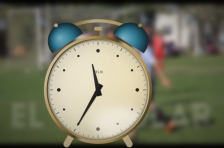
11:35
